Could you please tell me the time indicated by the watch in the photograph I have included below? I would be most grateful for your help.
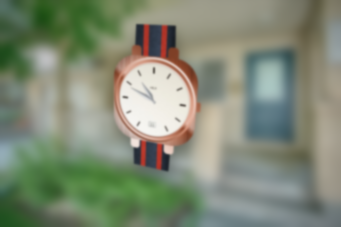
10:49
